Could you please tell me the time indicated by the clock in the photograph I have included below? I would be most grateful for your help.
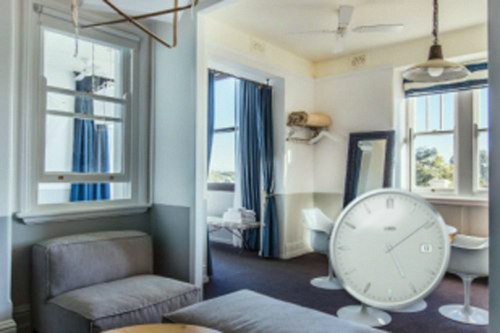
5:09
